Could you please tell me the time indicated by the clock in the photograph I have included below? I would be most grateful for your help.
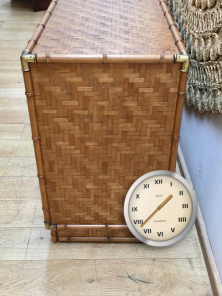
1:38
